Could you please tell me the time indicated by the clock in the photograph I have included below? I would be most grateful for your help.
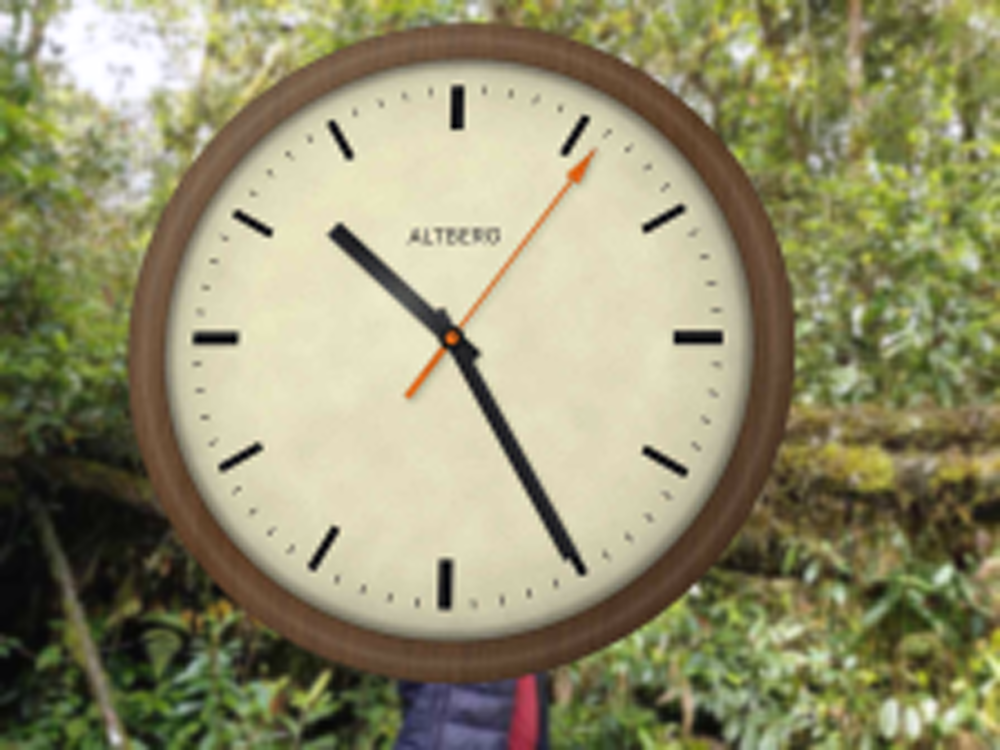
10:25:06
